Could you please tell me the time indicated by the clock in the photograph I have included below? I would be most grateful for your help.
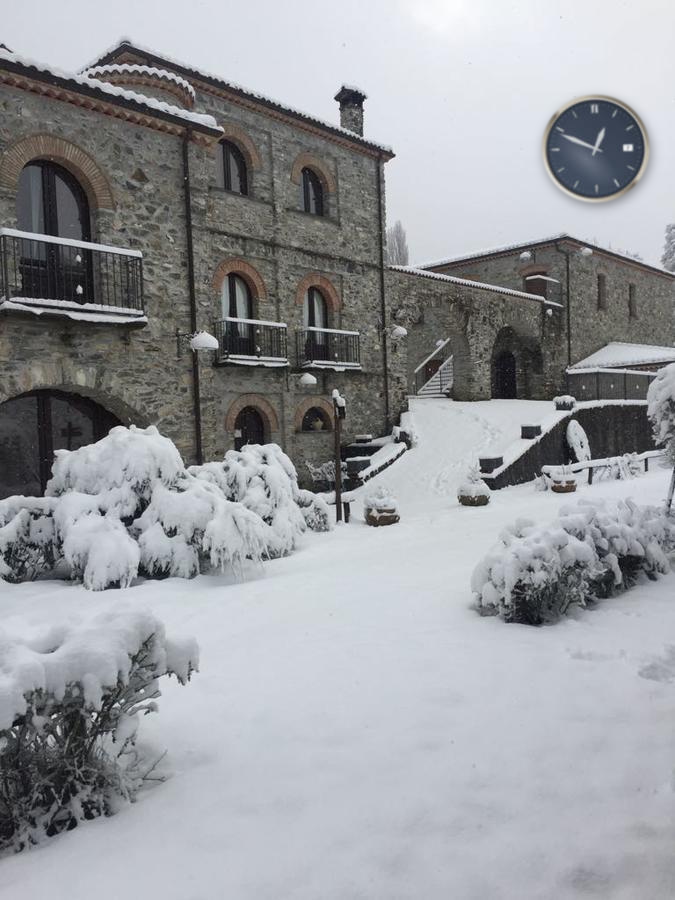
12:49
